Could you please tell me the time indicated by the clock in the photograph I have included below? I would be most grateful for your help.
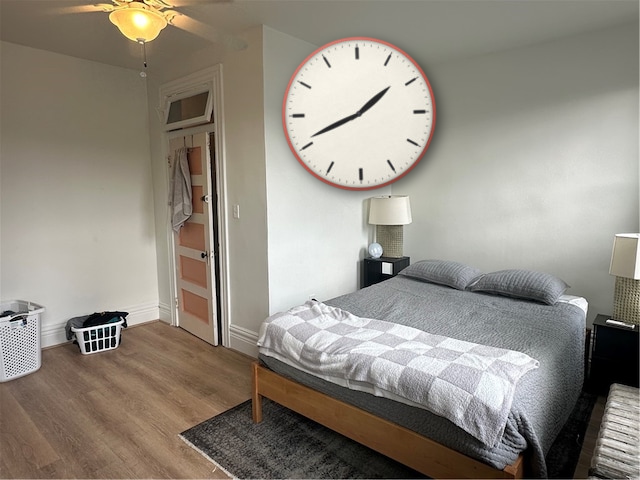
1:41
